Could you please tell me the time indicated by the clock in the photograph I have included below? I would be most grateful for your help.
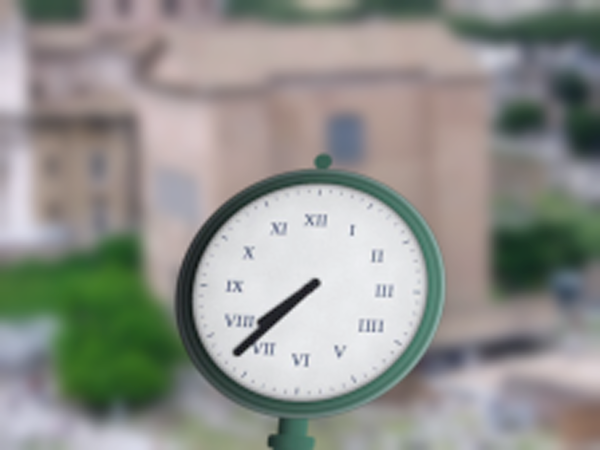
7:37
